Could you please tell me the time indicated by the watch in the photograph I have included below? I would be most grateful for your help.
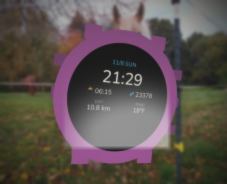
21:29
